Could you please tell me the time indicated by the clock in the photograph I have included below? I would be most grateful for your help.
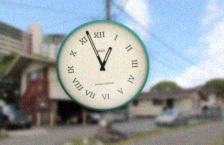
12:57
